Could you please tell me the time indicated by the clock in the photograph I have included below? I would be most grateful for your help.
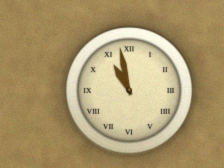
10:58
